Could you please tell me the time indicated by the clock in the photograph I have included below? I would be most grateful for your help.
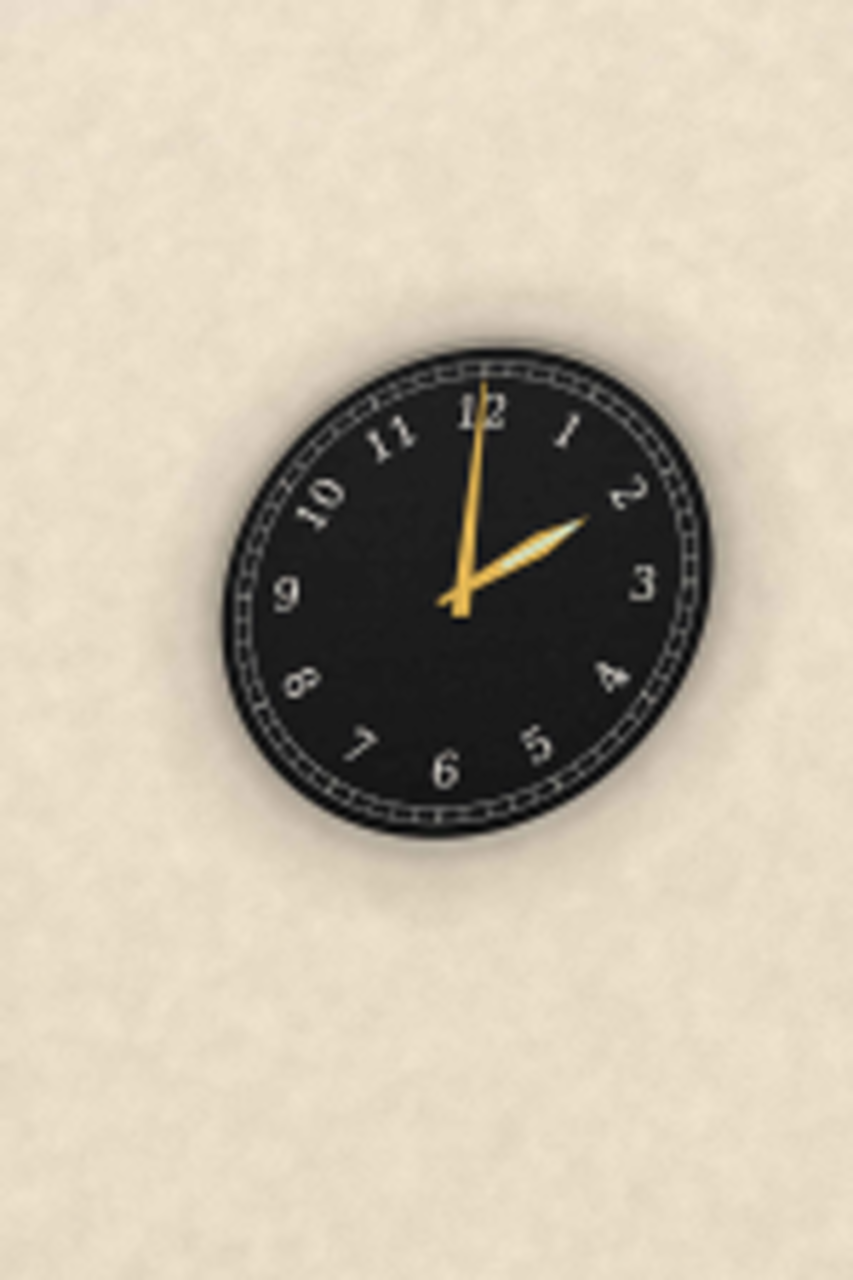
2:00
